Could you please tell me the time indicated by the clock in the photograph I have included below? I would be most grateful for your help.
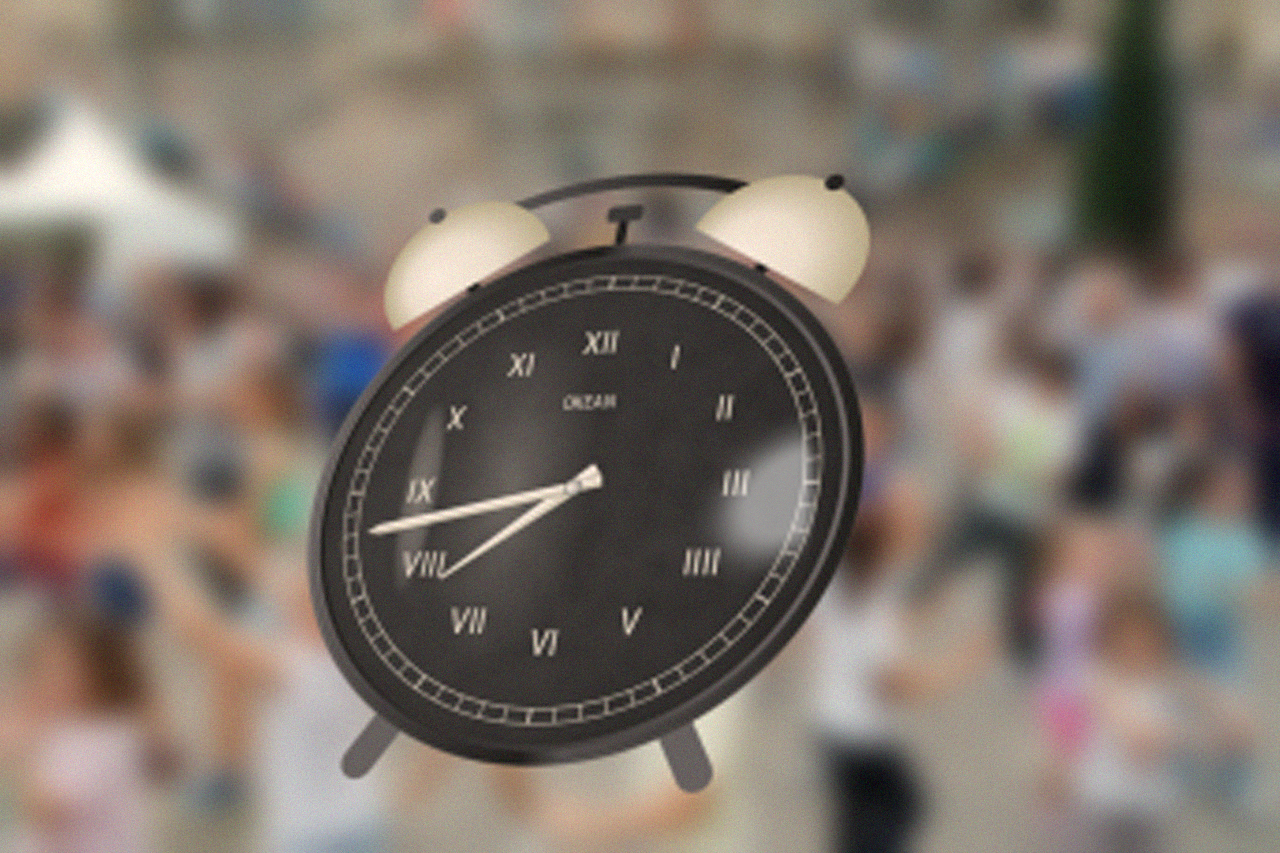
7:43
